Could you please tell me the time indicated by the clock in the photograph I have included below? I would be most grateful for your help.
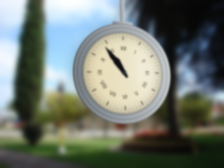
10:54
